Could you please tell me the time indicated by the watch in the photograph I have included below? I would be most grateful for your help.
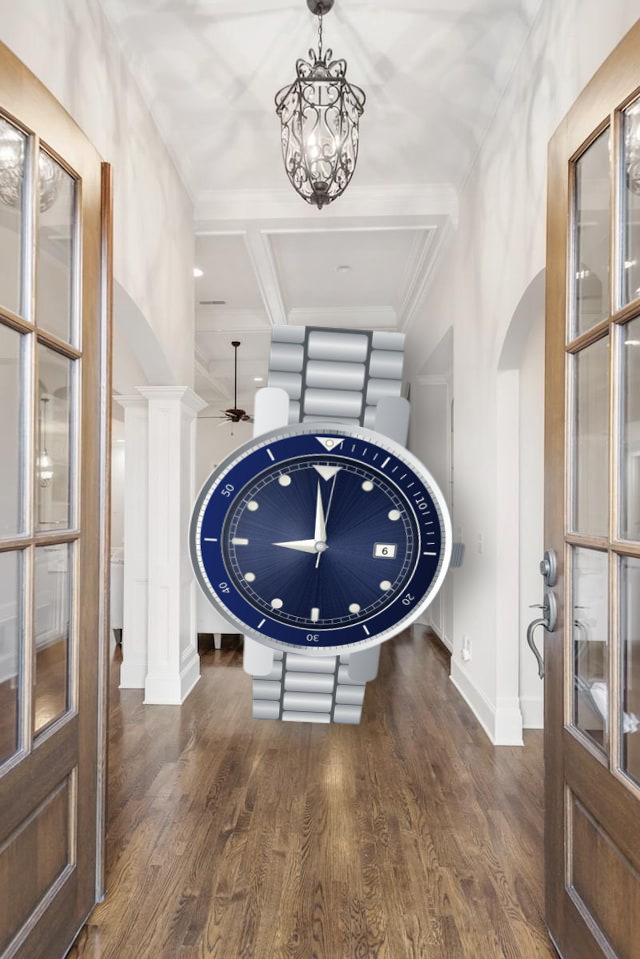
8:59:01
